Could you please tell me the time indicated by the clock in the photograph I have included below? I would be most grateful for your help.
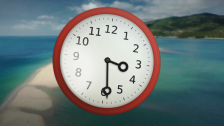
3:29
